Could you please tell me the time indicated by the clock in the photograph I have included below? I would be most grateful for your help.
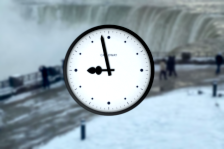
8:58
